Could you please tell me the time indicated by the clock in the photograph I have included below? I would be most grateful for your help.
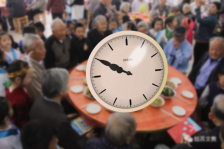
9:50
